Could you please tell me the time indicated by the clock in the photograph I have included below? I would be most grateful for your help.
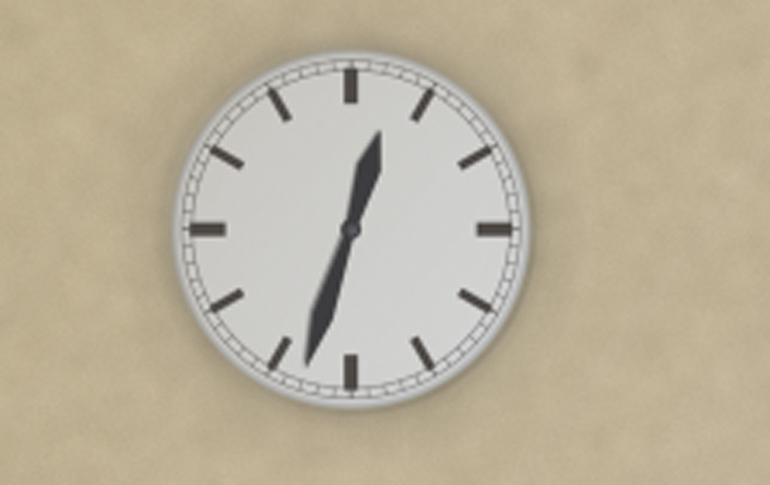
12:33
